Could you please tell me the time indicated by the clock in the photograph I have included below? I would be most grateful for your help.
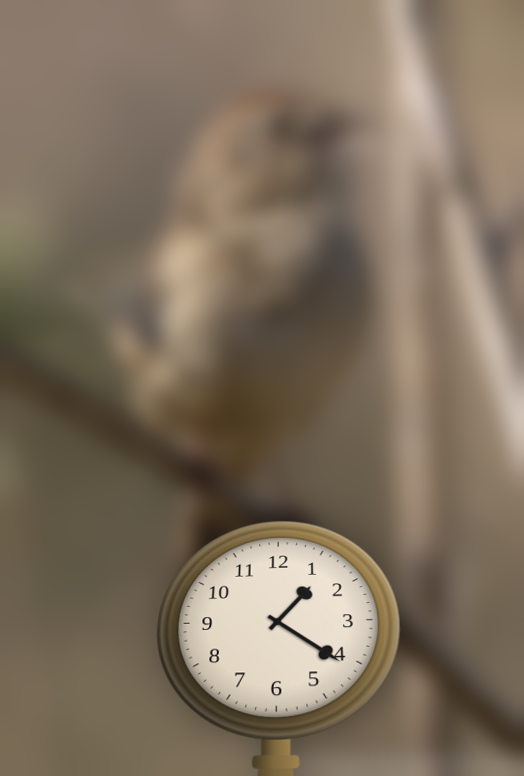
1:21
